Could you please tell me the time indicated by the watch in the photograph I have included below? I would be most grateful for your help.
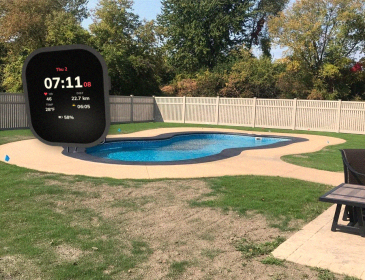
7:11
